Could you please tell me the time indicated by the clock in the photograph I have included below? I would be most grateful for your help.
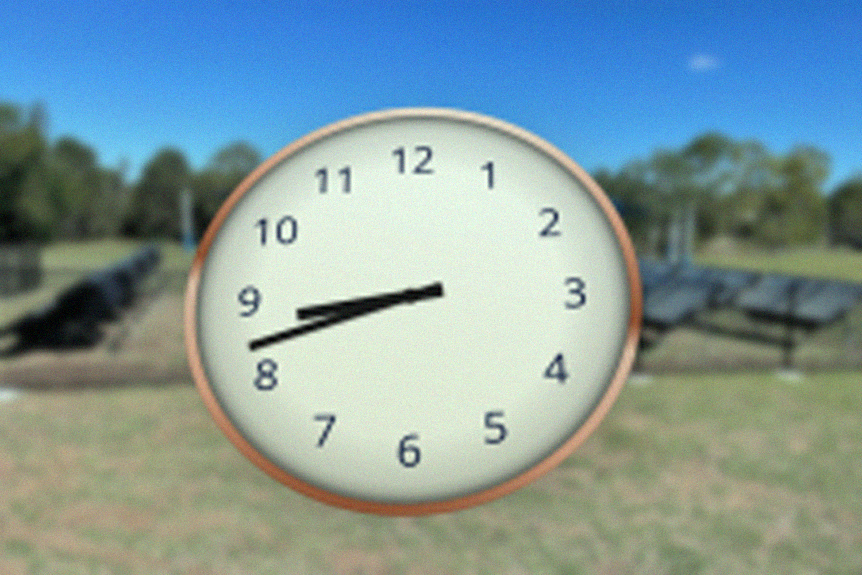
8:42
